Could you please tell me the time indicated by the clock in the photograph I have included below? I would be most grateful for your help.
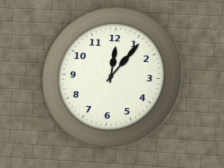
12:06
